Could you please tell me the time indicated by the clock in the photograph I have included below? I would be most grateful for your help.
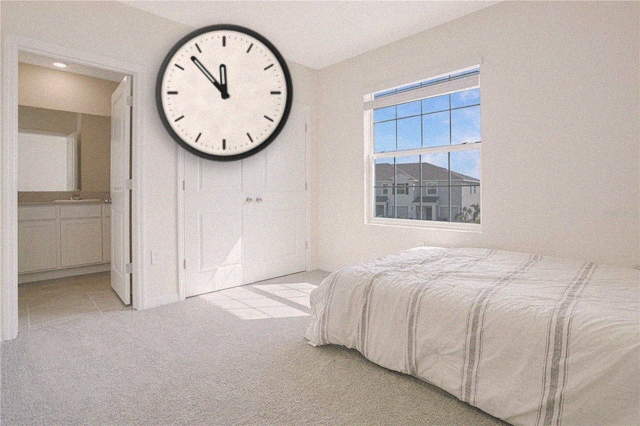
11:53
